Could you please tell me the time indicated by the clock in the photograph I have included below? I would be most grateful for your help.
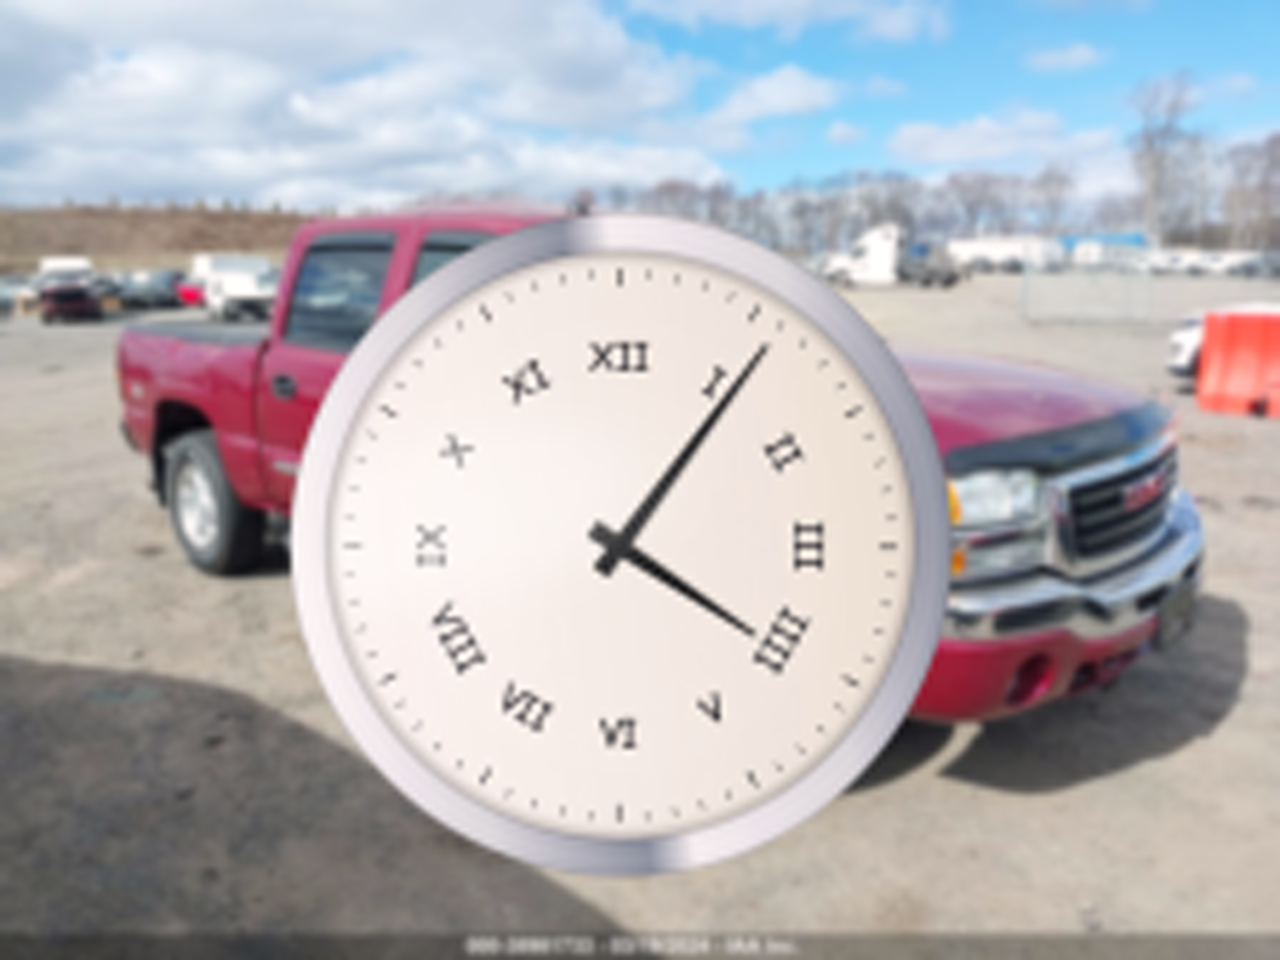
4:06
